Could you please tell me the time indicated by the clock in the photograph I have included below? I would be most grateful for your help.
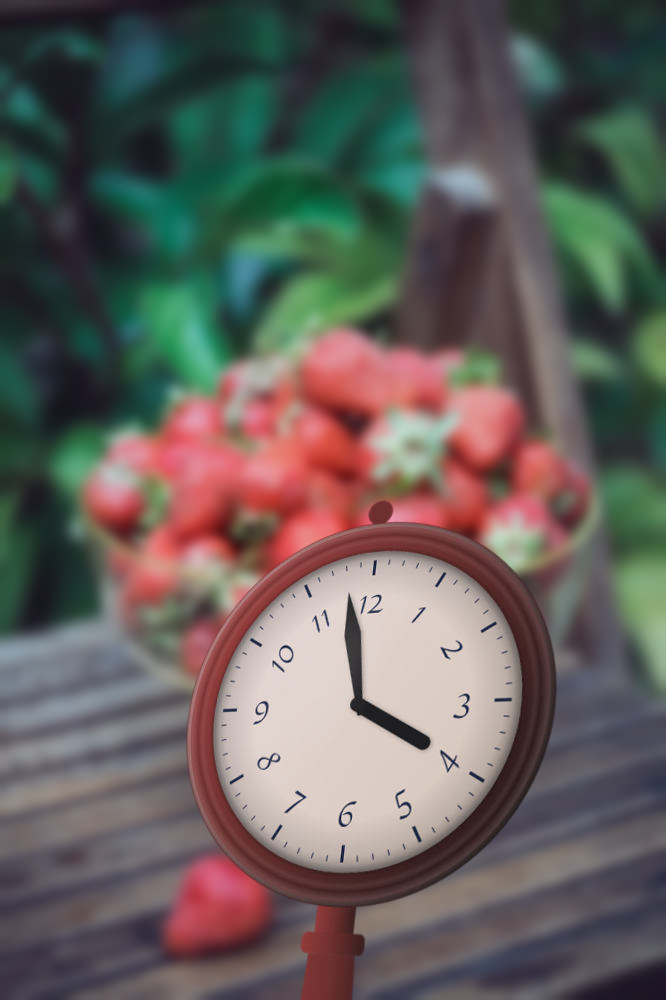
3:58
